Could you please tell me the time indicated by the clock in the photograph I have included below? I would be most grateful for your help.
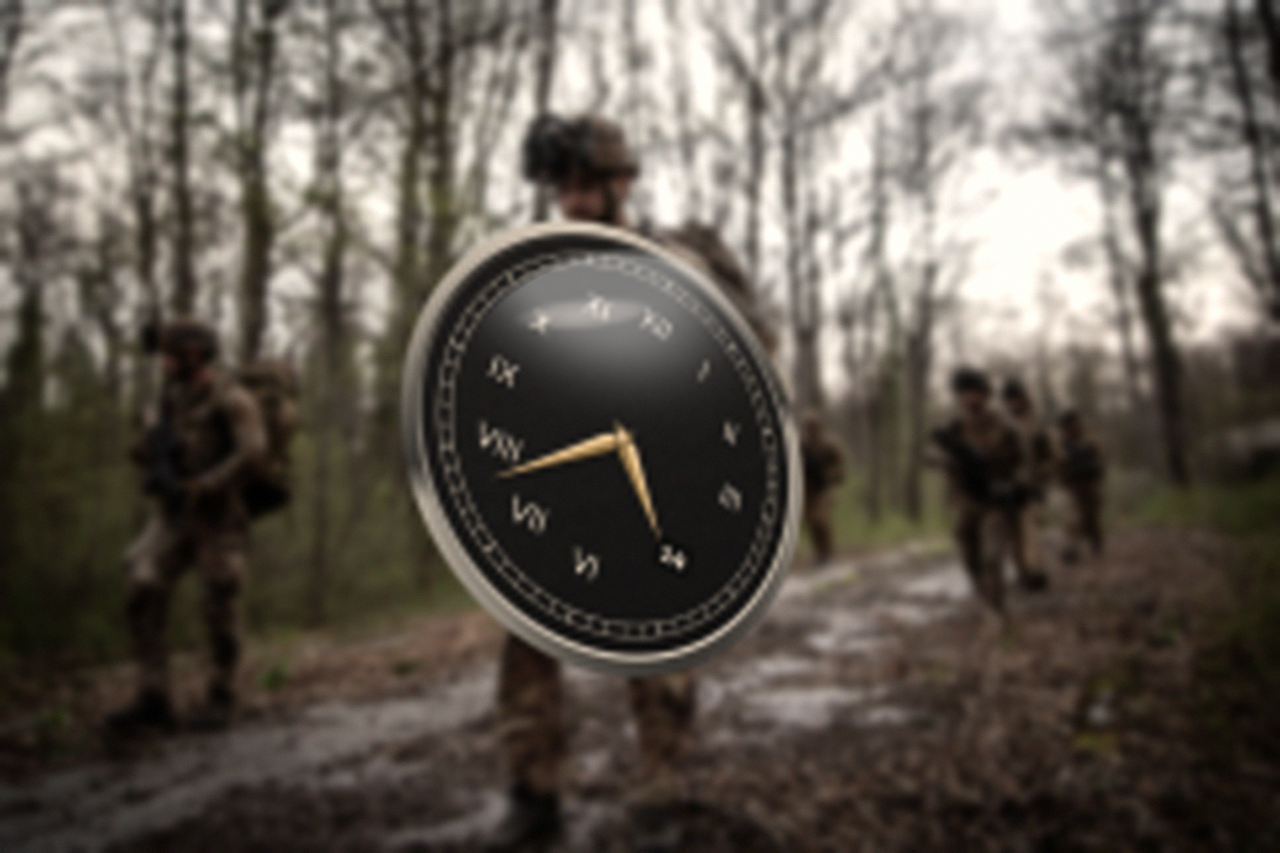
4:38
